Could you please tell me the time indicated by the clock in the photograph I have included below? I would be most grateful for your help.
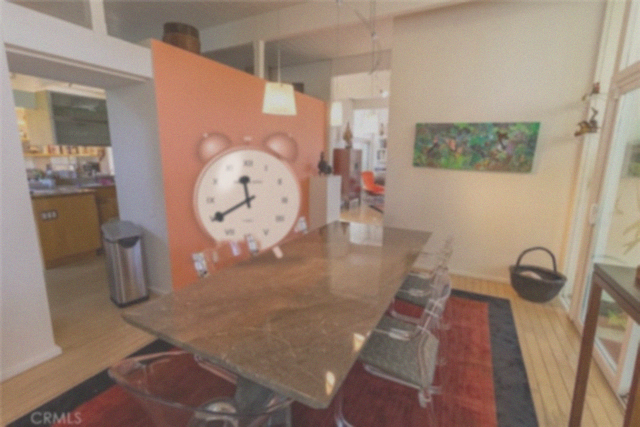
11:40
